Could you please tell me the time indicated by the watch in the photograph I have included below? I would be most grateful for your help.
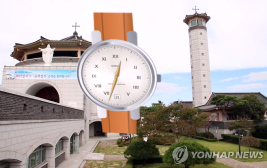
12:33
